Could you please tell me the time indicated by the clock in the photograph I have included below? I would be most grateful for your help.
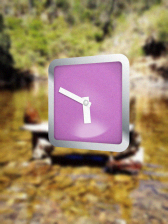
5:49
